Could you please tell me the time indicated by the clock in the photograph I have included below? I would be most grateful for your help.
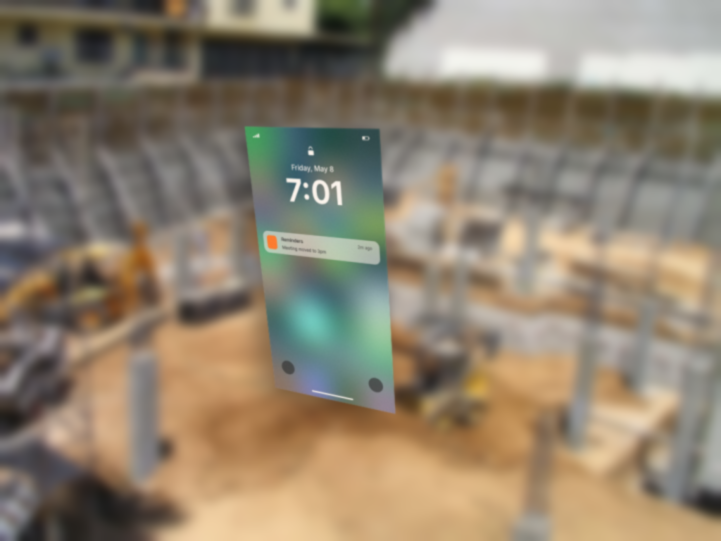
7:01
